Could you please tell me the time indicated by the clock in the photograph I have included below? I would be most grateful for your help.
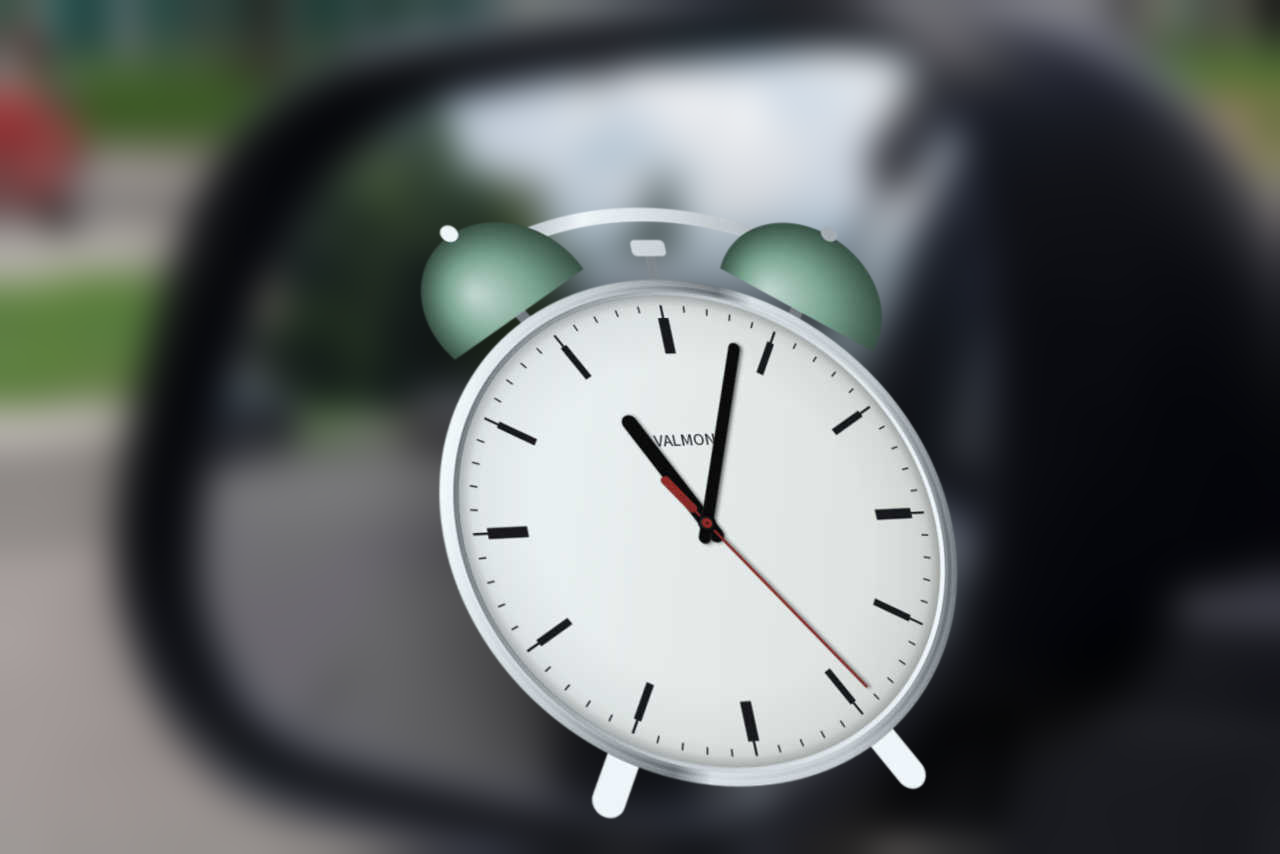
11:03:24
